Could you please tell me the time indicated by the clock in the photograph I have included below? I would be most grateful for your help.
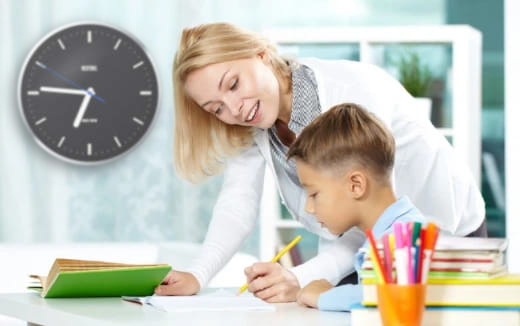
6:45:50
